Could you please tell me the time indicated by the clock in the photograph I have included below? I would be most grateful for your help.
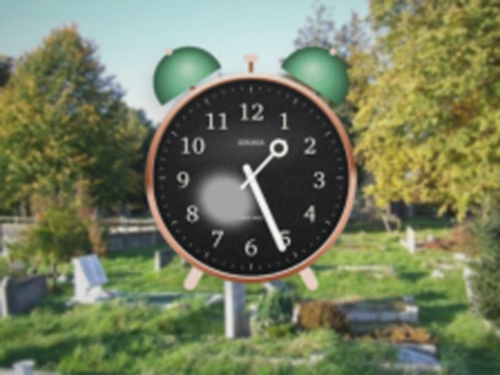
1:26
